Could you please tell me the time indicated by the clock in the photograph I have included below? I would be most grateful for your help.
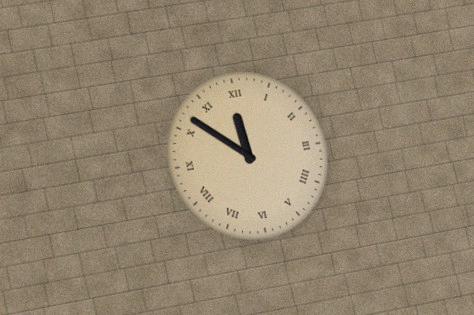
11:52
